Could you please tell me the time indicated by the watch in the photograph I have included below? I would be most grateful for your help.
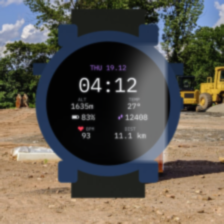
4:12
